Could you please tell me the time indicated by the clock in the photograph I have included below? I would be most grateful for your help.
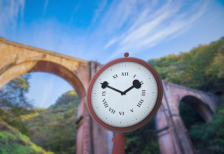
1:49
